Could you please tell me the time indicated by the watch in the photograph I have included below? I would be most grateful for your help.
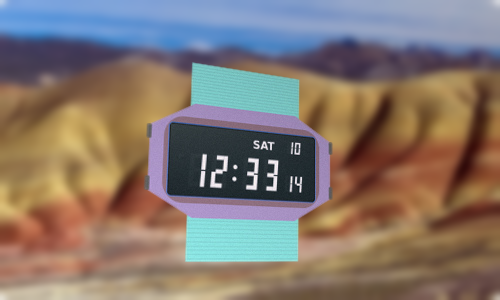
12:33:14
